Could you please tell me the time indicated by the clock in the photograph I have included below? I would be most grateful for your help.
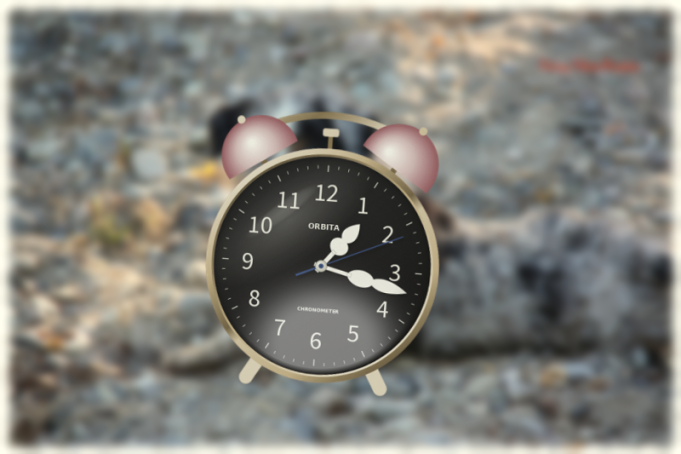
1:17:11
